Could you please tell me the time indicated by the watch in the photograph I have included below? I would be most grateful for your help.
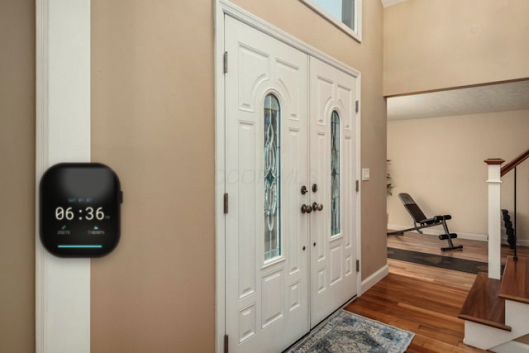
6:36
